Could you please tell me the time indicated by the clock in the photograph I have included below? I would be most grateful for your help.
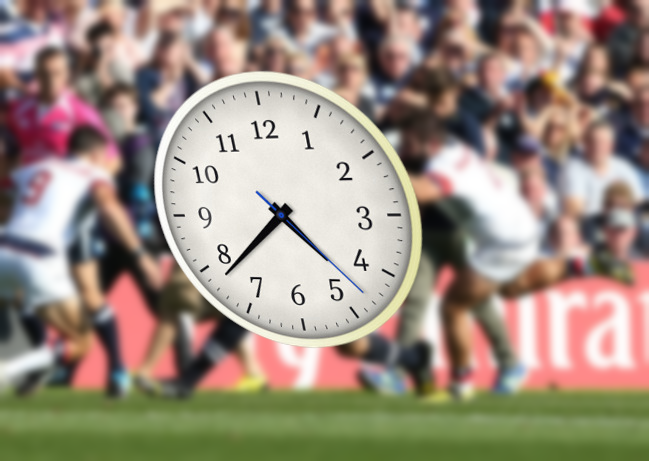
4:38:23
